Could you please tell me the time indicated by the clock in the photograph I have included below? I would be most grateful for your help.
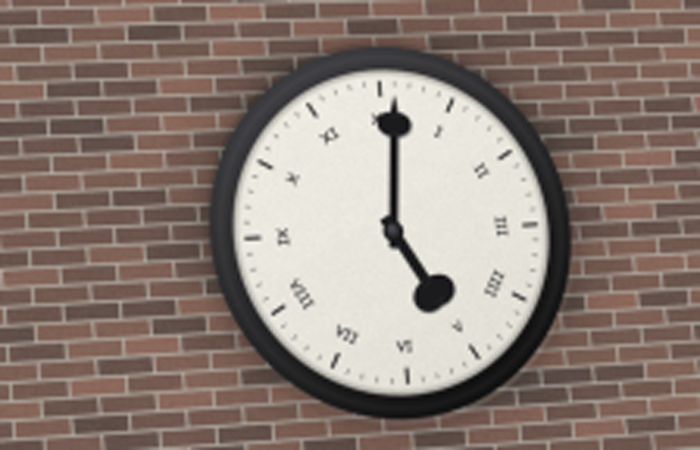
5:01
